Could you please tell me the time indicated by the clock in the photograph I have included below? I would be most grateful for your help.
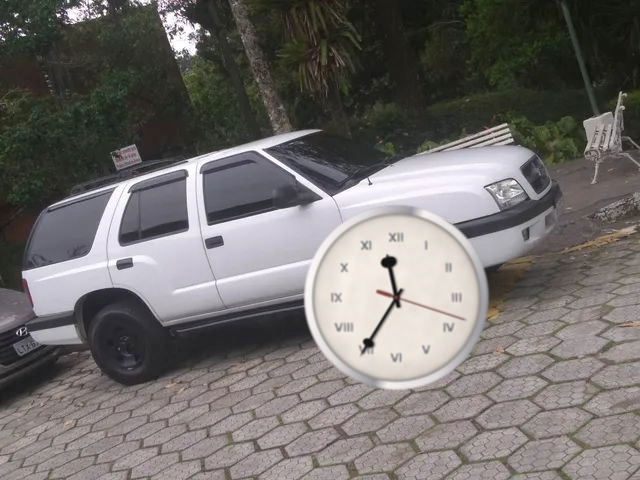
11:35:18
